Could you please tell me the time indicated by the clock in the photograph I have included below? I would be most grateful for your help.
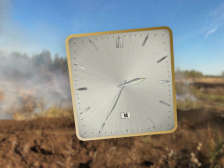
2:35
